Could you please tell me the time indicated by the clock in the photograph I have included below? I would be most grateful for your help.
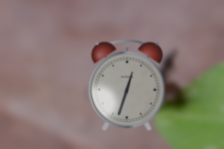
12:33
